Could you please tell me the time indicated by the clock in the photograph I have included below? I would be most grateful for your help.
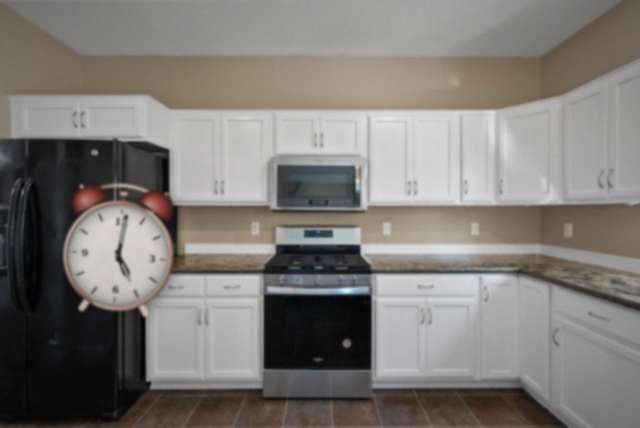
5:01
